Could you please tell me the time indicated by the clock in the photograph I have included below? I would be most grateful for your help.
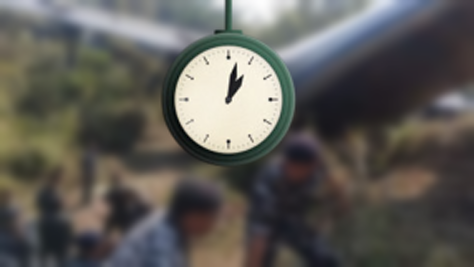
1:02
